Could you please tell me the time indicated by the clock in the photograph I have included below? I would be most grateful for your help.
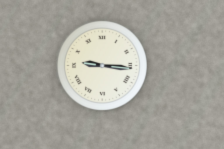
9:16
